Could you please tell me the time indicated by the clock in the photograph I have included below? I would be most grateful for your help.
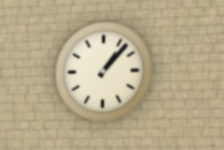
1:07
